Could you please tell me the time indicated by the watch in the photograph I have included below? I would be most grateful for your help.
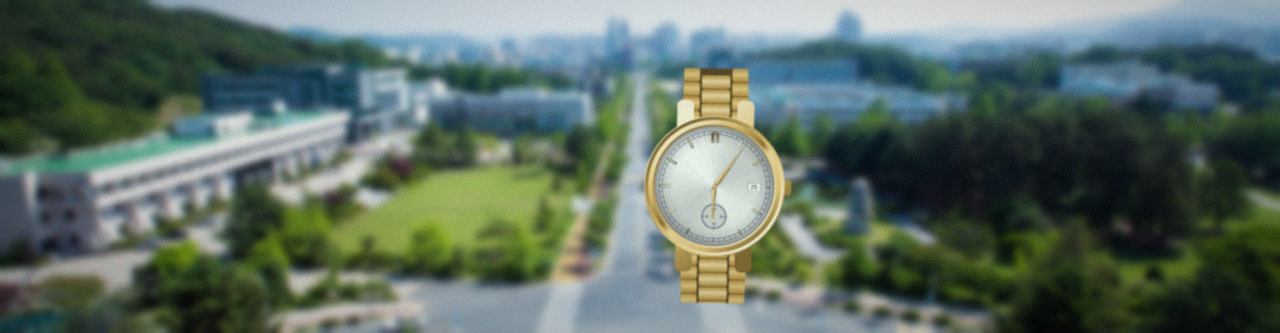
6:06
